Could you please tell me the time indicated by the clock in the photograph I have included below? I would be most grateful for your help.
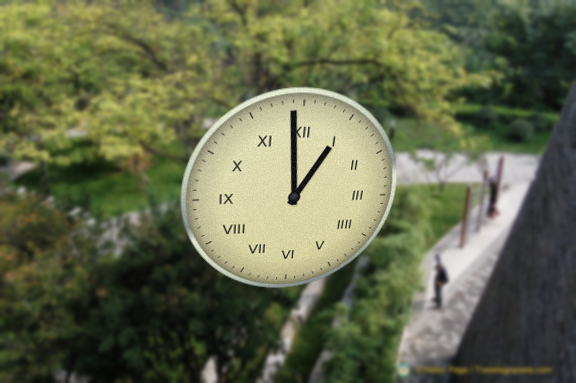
12:59
